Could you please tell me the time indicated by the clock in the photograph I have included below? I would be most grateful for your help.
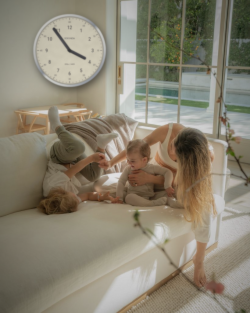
3:54
